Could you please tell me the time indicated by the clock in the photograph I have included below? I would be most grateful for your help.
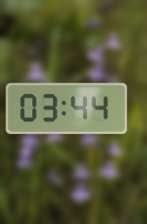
3:44
